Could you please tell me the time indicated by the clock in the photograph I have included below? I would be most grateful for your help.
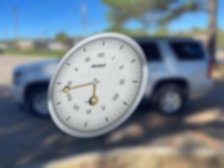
5:43
